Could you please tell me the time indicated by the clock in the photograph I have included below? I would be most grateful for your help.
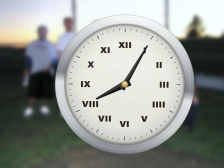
8:05
